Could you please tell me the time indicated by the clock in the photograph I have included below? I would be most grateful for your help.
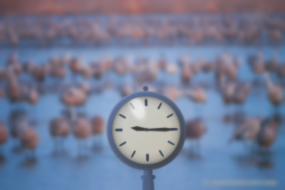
9:15
